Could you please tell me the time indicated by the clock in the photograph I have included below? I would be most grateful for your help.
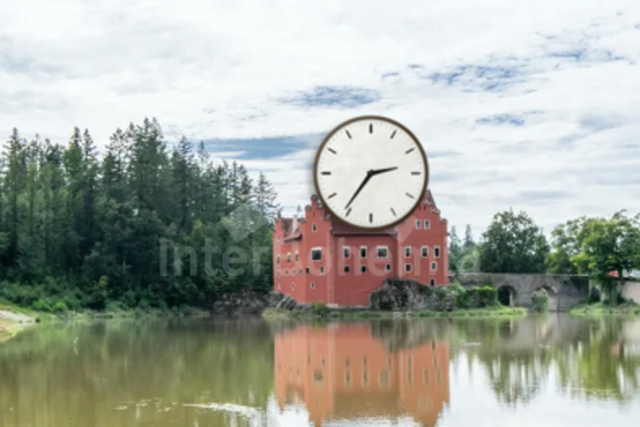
2:36
